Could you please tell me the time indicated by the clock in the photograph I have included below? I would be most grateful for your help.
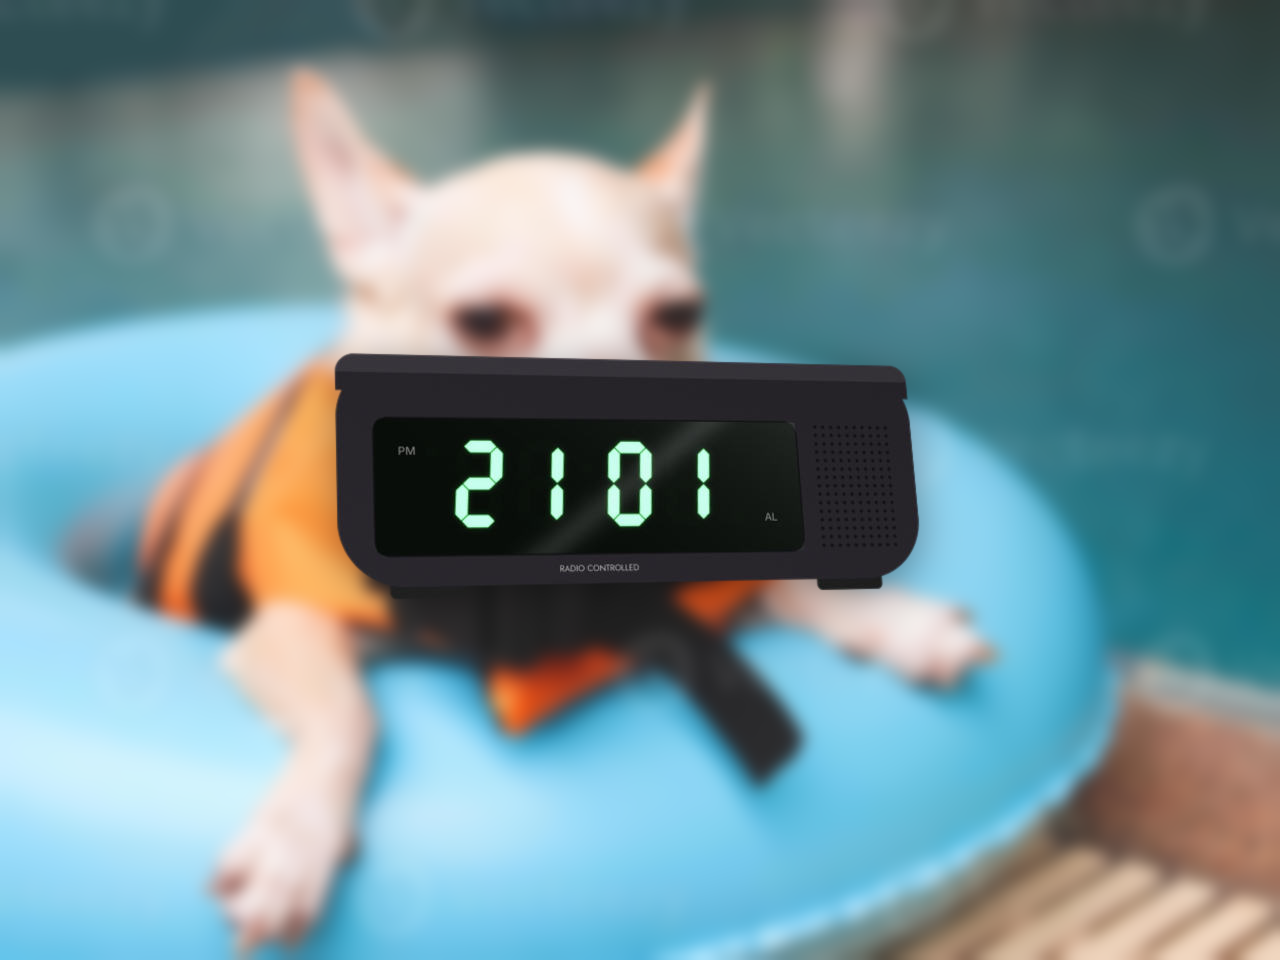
21:01
